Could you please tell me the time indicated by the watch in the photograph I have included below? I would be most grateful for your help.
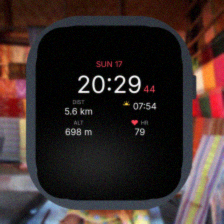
20:29:44
